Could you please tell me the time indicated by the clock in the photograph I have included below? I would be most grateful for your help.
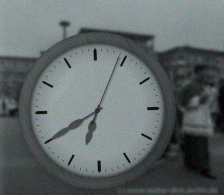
6:40:04
